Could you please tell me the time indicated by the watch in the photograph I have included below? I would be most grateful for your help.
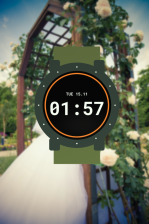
1:57
